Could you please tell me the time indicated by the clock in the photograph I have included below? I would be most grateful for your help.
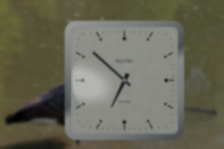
6:52
